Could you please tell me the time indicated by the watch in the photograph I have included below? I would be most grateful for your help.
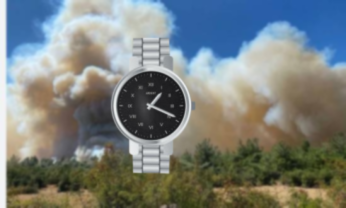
1:19
